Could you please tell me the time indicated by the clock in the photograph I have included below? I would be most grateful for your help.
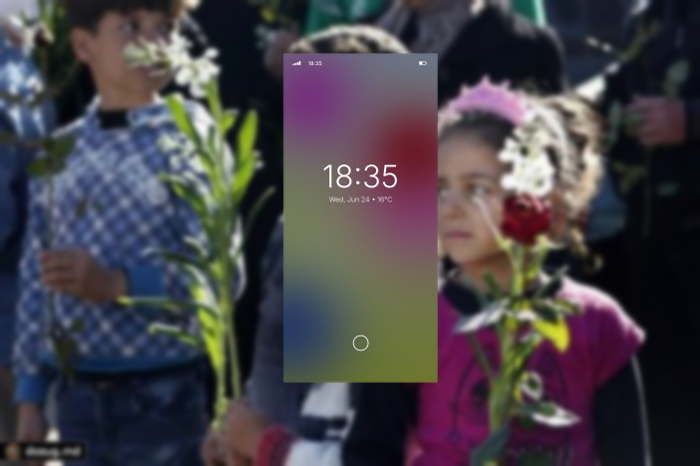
18:35
